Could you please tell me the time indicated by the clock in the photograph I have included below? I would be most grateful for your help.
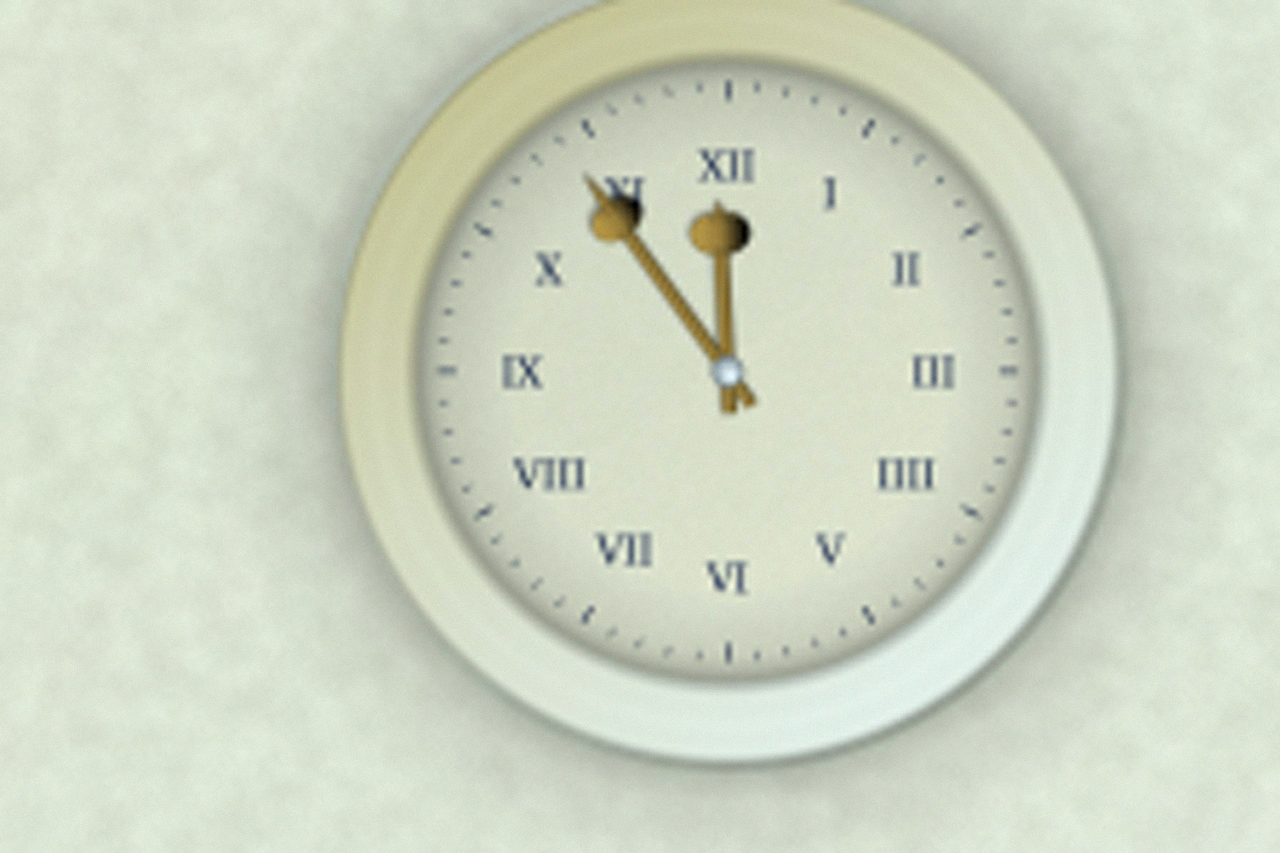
11:54
